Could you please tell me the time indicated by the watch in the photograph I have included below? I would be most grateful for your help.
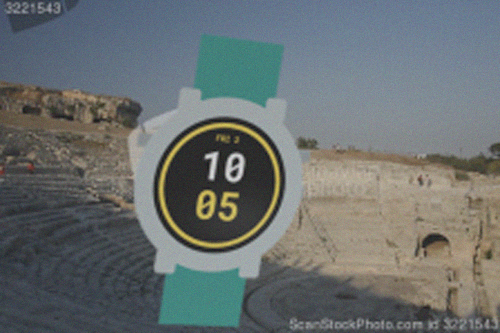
10:05
